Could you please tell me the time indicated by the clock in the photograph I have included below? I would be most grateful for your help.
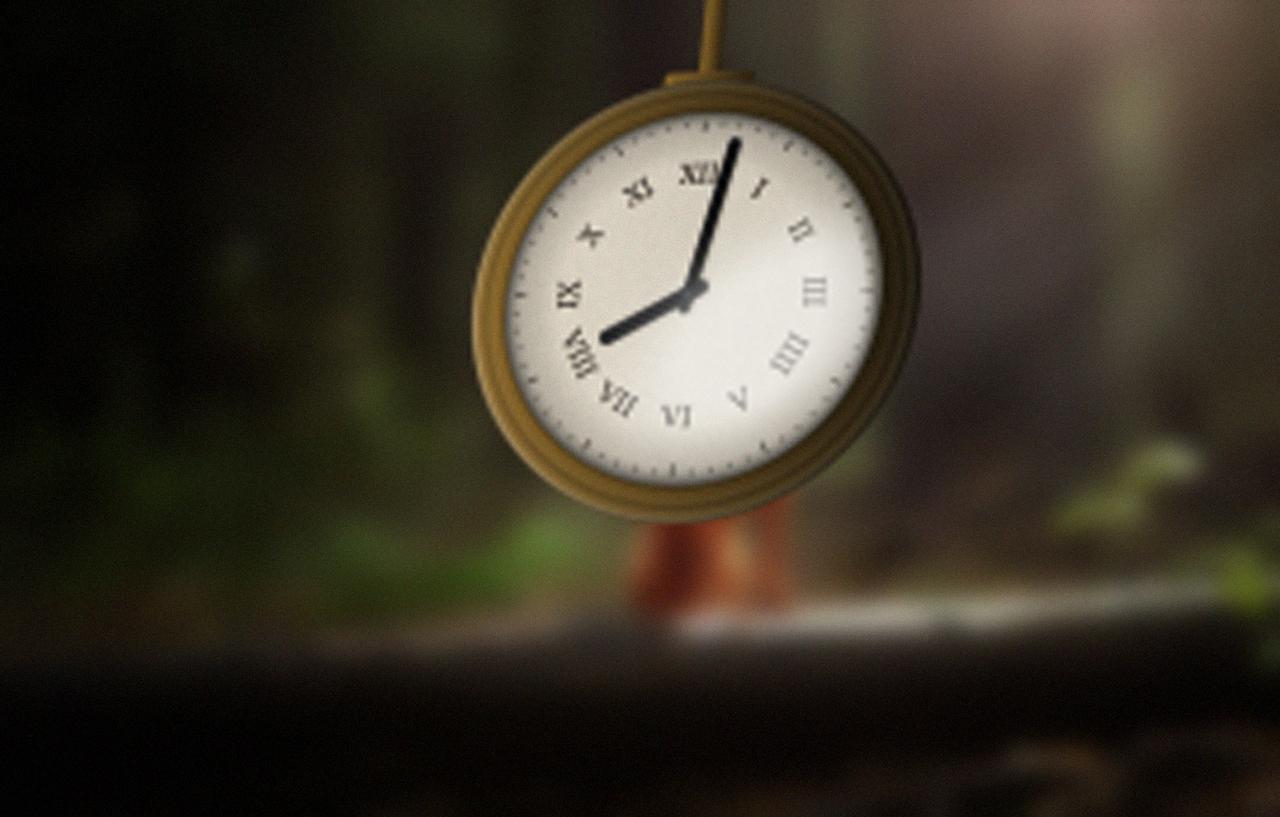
8:02
